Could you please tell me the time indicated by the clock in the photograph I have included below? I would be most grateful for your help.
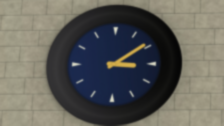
3:09
